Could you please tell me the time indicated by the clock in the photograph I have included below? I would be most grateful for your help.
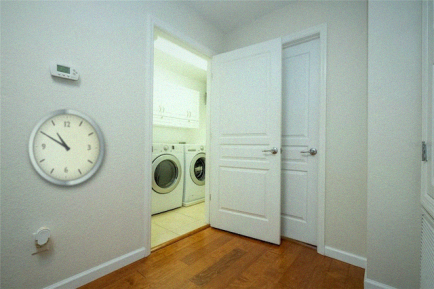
10:50
